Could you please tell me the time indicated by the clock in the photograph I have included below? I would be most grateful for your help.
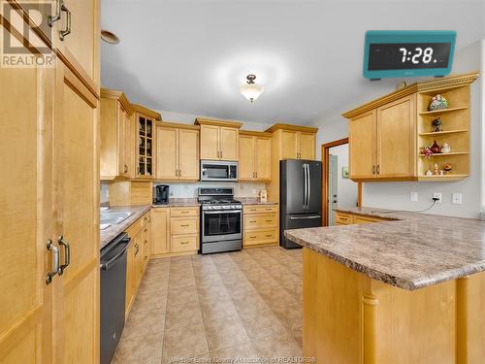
7:28
